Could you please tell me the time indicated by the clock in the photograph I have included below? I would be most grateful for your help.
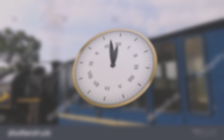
11:57
